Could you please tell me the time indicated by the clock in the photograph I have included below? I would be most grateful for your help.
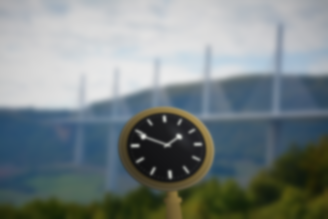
1:49
